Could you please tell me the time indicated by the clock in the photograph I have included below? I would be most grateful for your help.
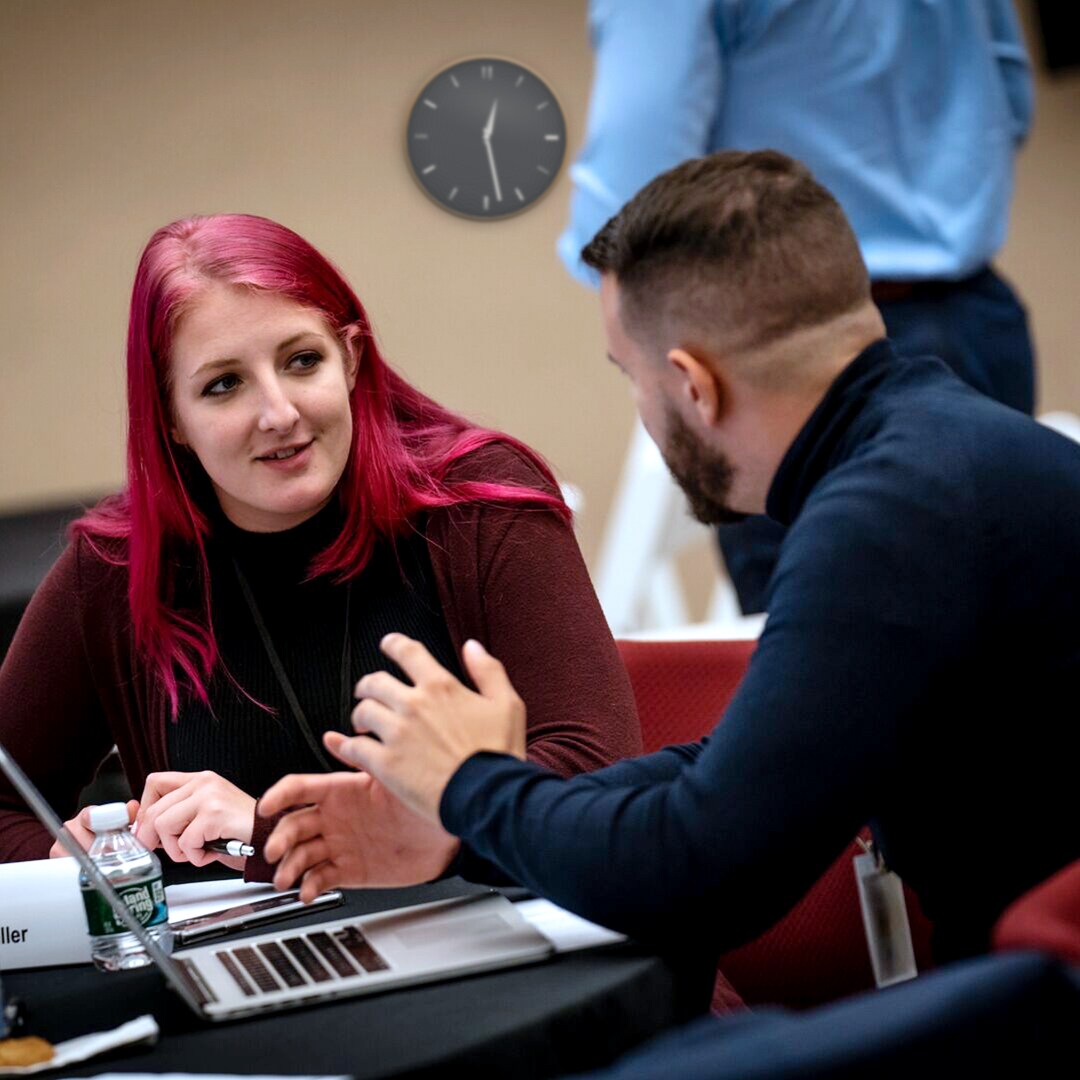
12:28
